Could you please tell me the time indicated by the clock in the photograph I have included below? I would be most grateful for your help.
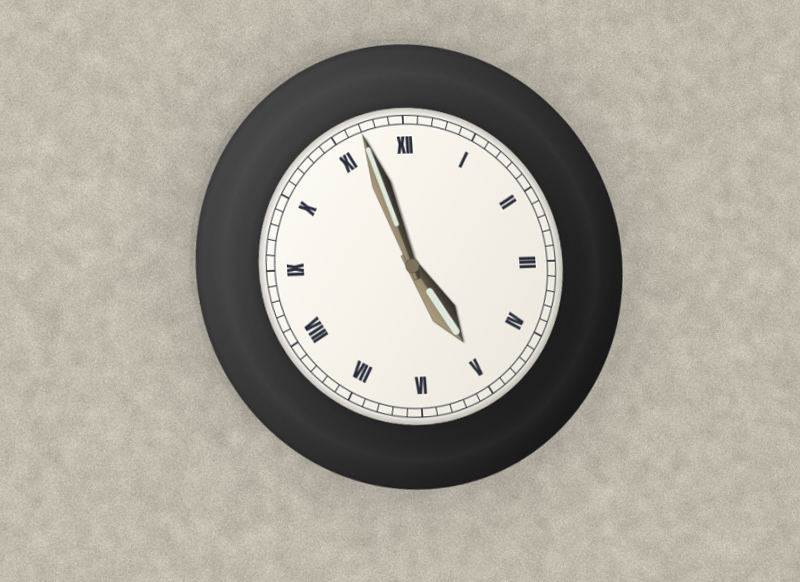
4:57
